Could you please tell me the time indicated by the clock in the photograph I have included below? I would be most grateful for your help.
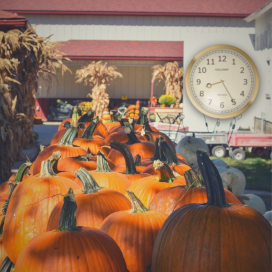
8:25
